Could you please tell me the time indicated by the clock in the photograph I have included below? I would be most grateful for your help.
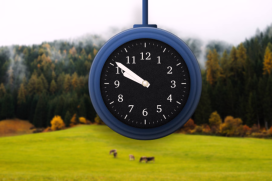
9:51
